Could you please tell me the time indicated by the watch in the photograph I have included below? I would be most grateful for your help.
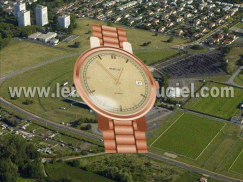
12:53
